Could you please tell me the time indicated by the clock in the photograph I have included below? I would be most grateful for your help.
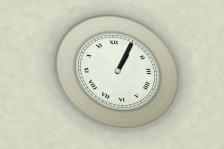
1:05
